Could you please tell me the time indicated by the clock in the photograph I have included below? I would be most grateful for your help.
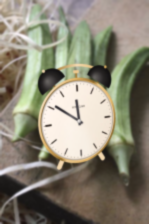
11:51
